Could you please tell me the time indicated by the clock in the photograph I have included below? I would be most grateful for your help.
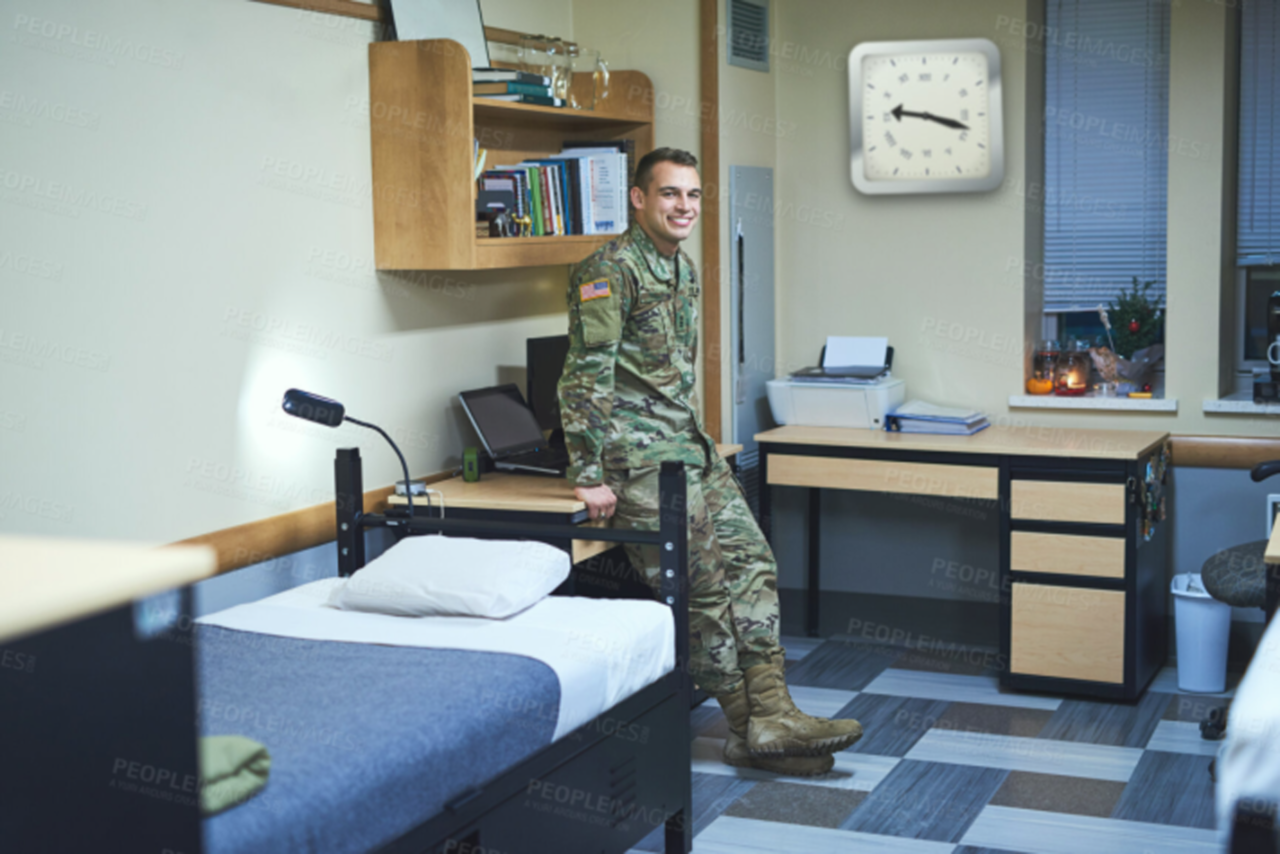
9:18
